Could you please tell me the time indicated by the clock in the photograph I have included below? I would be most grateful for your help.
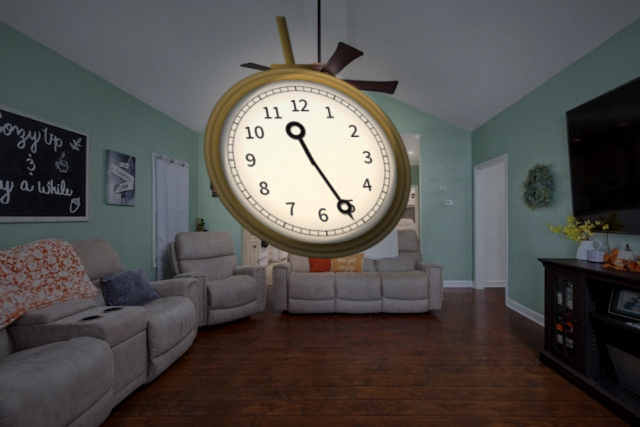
11:26
